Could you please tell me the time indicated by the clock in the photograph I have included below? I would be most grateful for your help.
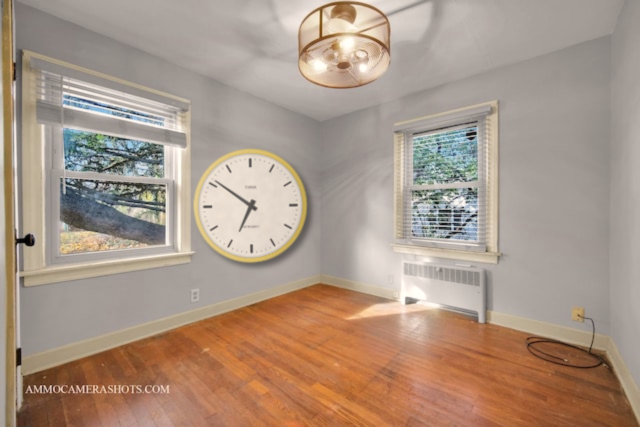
6:51
